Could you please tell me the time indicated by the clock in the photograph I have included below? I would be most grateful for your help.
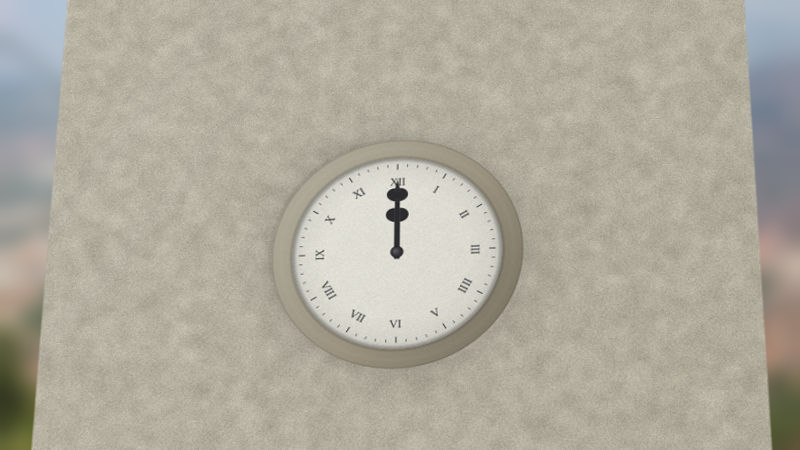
12:00
